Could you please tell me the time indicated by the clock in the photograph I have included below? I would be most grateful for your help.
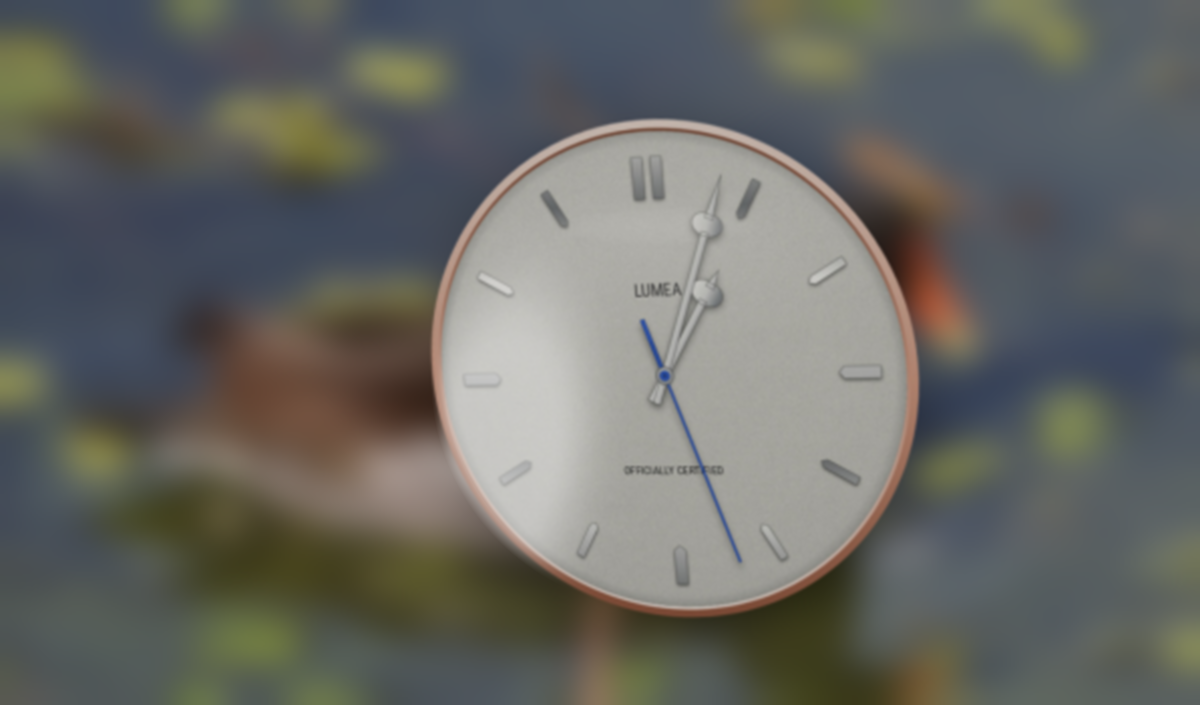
1:03:27
